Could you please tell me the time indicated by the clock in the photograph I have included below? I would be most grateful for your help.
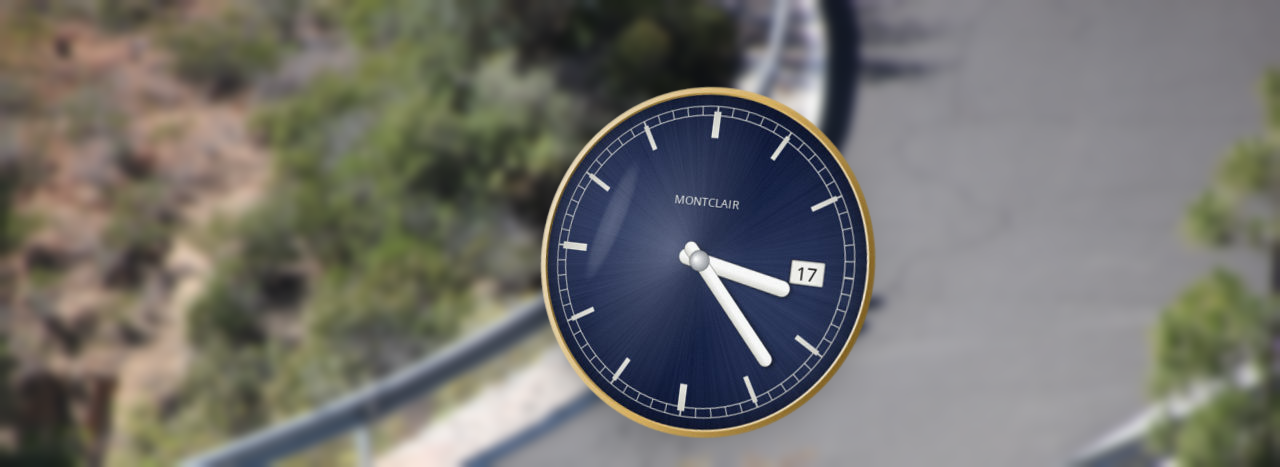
3:23
